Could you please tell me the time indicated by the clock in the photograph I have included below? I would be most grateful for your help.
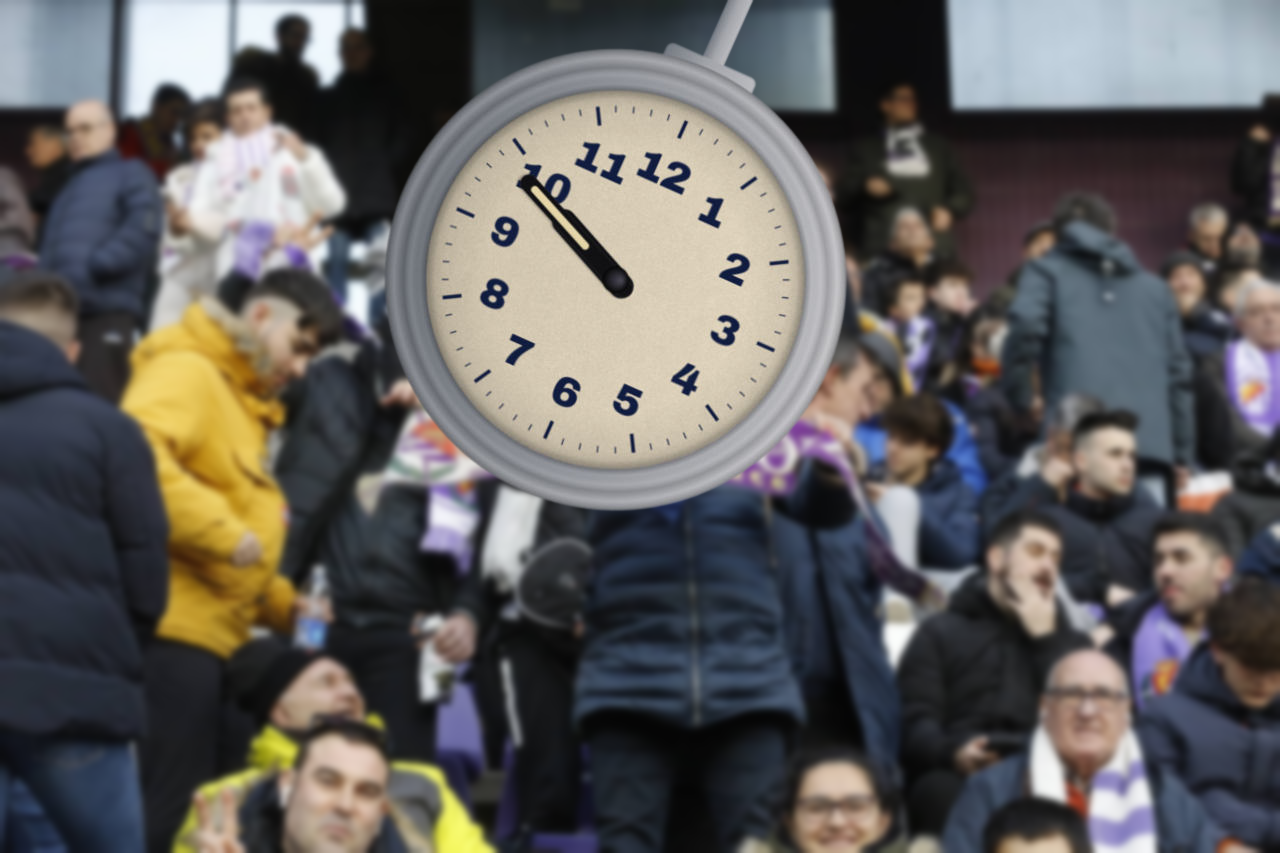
9:49
